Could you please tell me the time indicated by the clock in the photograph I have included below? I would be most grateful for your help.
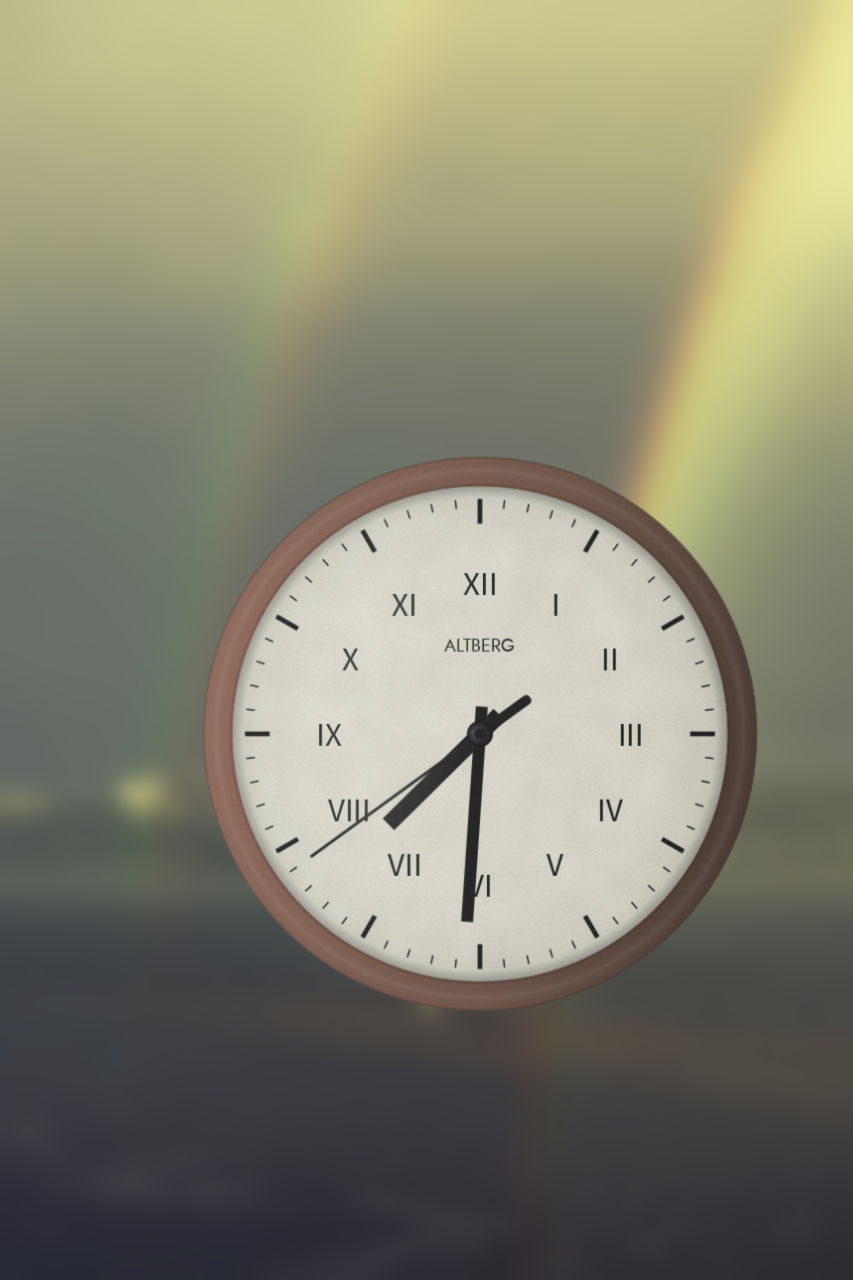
7:30:39
